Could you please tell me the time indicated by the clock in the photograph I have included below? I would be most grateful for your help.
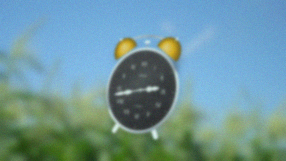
2:43
